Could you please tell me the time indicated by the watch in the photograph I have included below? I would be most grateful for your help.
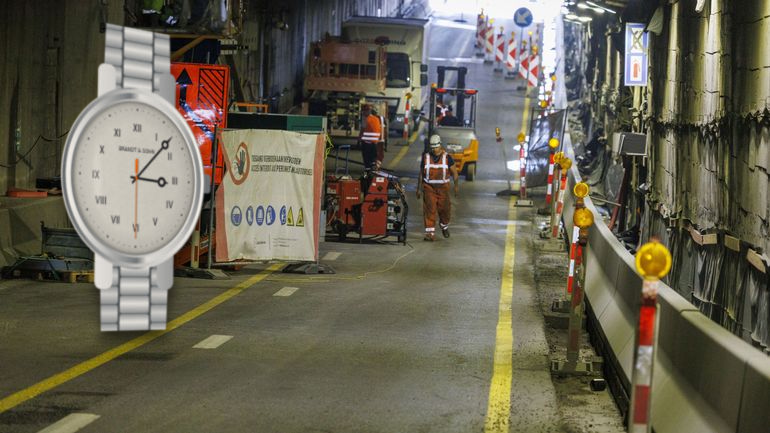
3:07:30
